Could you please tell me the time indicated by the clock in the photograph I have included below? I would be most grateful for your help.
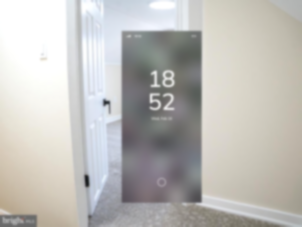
18:52
